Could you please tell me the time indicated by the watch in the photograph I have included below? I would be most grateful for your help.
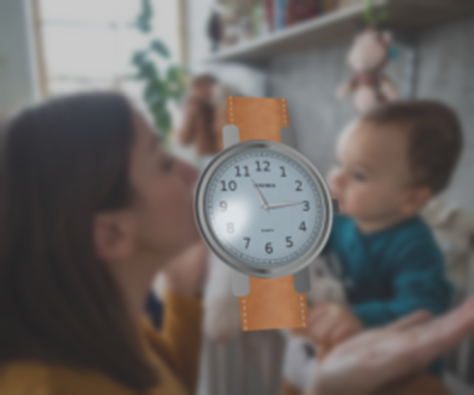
11:14
